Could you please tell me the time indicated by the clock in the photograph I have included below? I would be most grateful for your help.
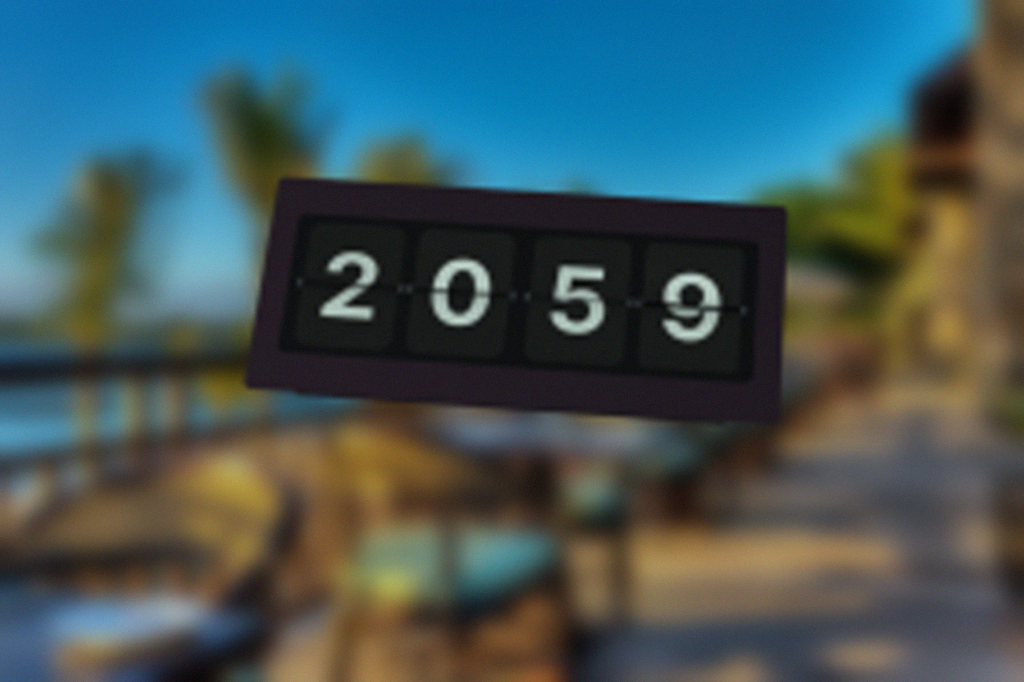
20:59
